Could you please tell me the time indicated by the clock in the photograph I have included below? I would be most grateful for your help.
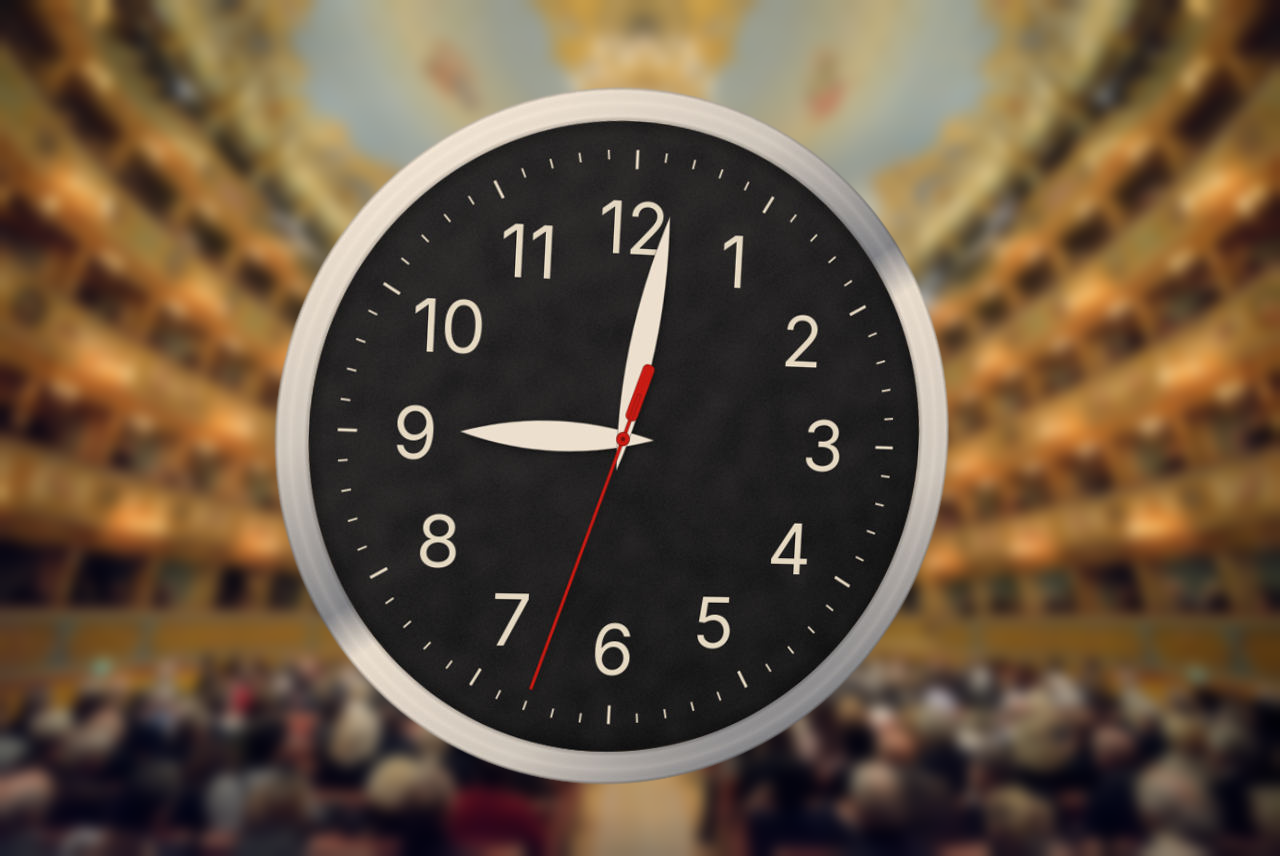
9:01:33
